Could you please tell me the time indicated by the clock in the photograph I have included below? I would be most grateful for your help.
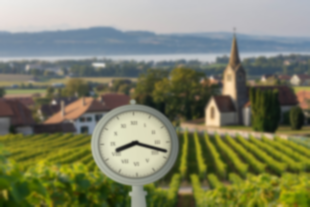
8:18
